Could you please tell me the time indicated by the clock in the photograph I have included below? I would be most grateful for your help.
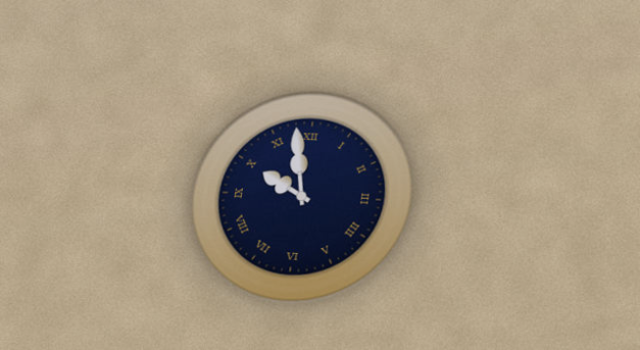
9:58
